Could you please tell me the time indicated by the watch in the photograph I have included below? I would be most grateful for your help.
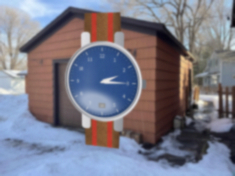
2:15
